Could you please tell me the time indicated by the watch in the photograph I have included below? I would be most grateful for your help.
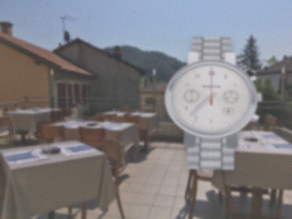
7:37
